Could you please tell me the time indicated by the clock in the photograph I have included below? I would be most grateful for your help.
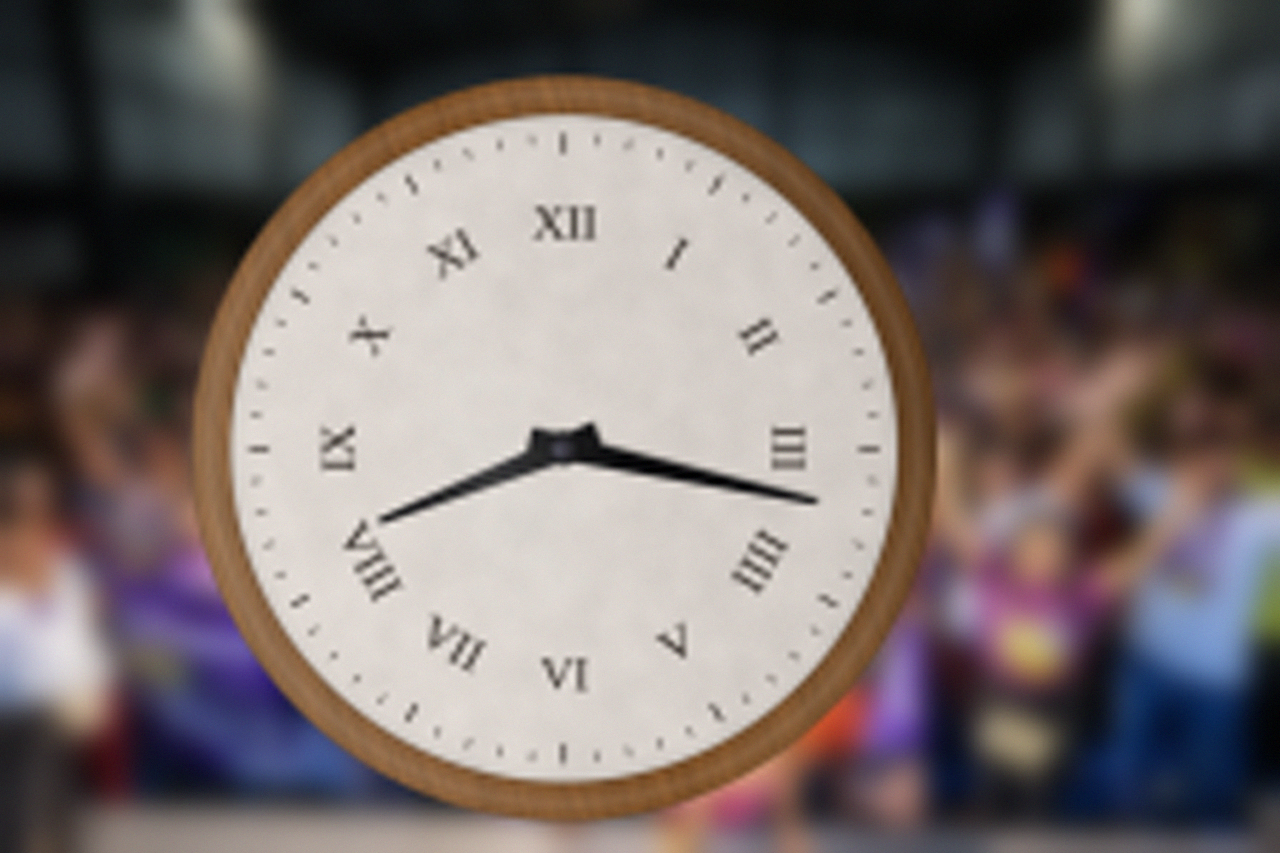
8:17
